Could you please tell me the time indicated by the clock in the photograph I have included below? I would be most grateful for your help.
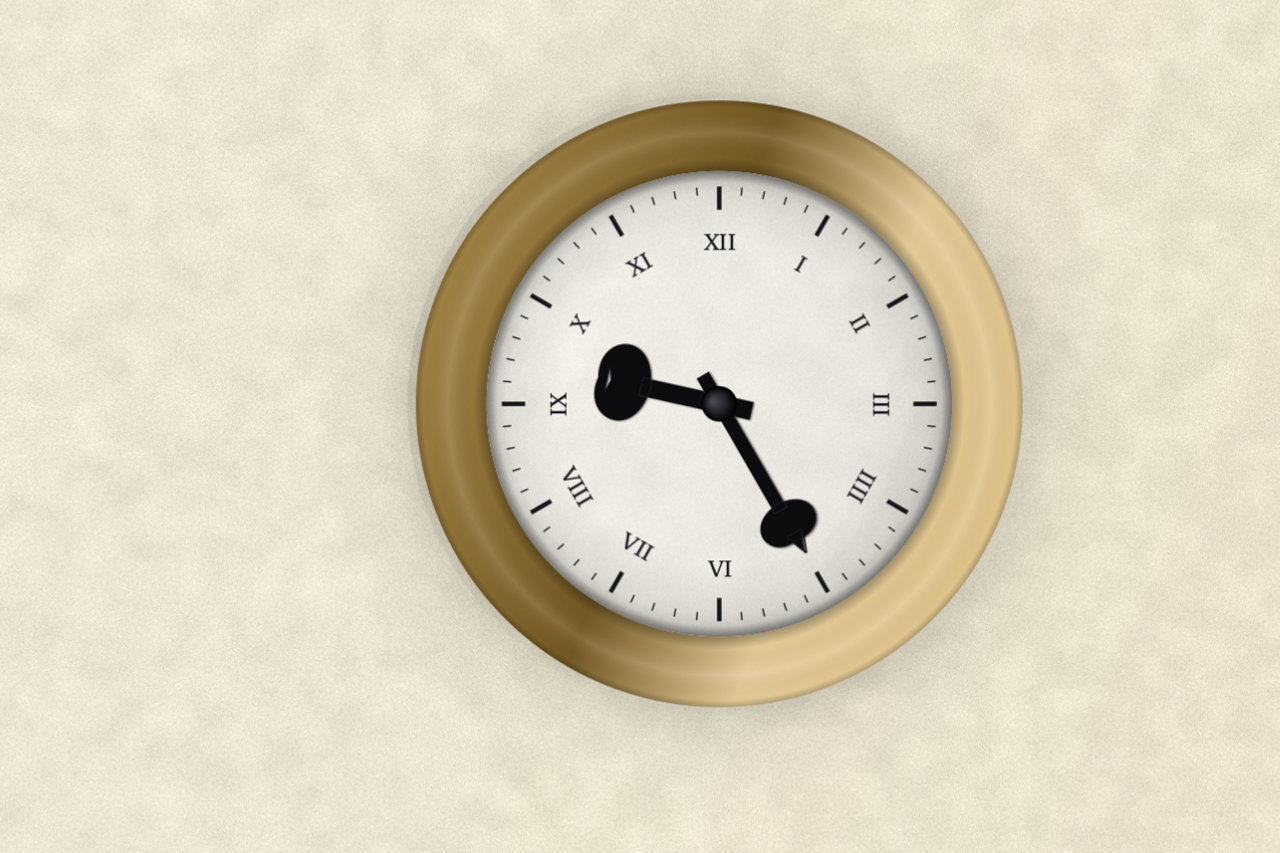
9:25
